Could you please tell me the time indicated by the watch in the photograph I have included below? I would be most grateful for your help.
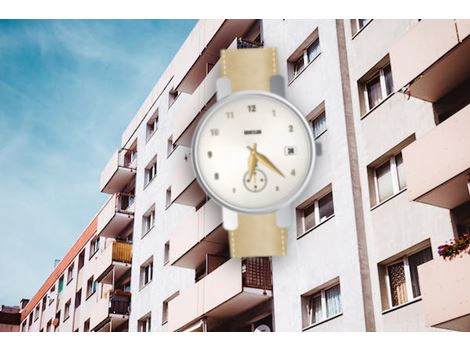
6:22
